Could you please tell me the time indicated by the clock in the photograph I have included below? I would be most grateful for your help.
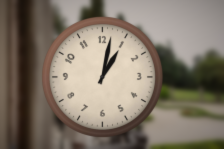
1:02
